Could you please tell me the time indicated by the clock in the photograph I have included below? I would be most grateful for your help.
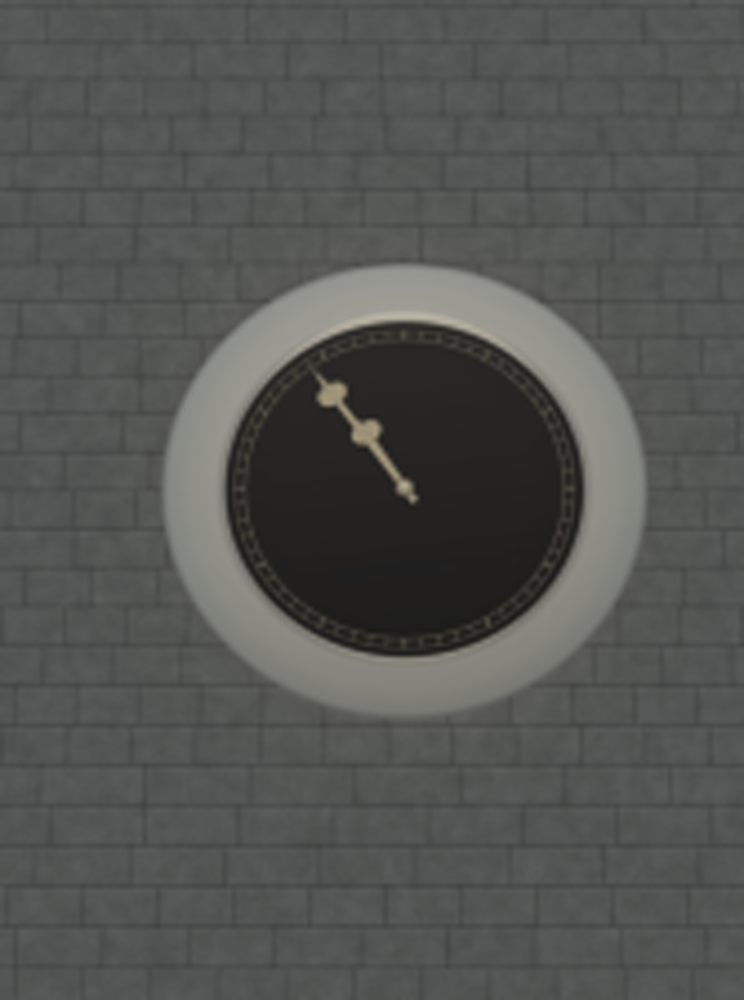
10:54
